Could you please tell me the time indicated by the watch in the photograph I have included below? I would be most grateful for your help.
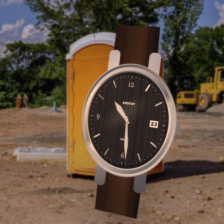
10:29
